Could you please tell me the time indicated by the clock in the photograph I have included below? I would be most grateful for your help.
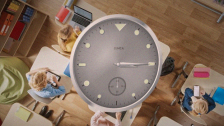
3:15
